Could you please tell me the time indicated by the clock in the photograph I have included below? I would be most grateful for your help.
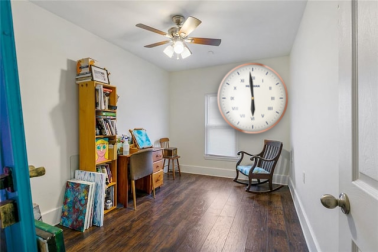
5:59
